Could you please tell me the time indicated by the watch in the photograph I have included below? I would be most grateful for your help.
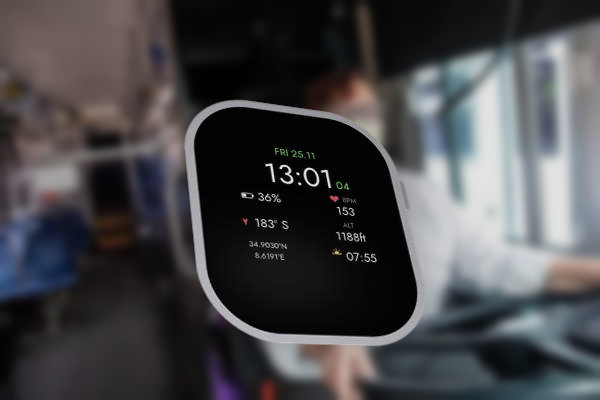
13:01:04
